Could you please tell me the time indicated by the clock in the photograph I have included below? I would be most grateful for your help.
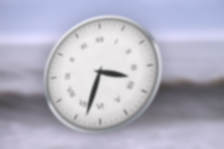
3:33
